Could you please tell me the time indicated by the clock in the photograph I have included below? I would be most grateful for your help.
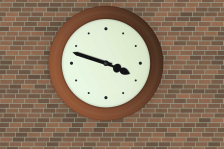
3:48
